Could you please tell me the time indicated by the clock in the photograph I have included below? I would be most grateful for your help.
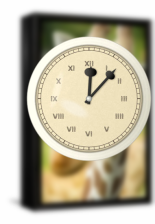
12:07
